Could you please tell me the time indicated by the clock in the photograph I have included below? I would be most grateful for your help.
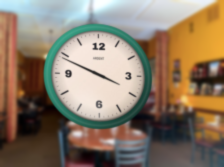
3:49
